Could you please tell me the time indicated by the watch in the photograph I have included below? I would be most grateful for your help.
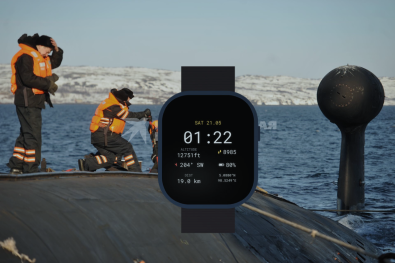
1:22
